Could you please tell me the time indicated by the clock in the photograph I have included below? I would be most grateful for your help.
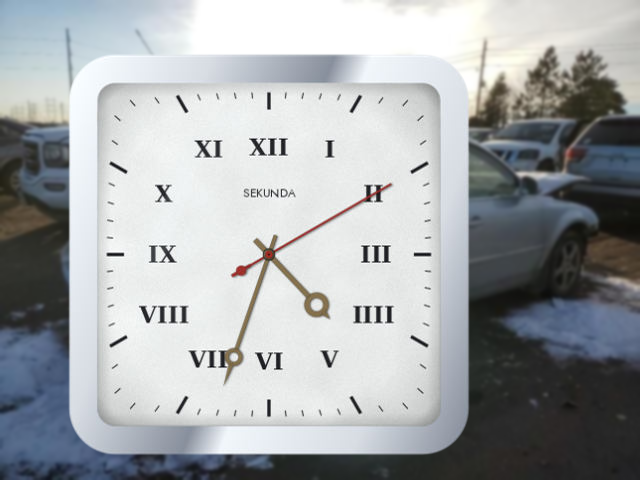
4:33:10
